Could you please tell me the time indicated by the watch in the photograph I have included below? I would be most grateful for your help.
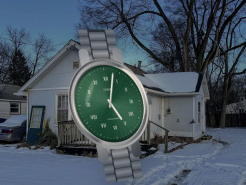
5:03
